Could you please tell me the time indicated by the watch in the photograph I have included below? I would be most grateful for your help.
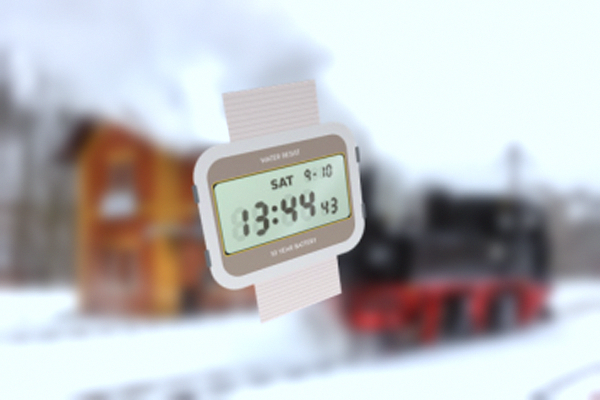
13:44:43
